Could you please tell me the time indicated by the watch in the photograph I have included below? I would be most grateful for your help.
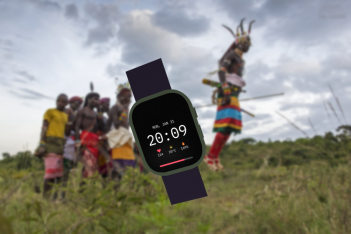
20:09
